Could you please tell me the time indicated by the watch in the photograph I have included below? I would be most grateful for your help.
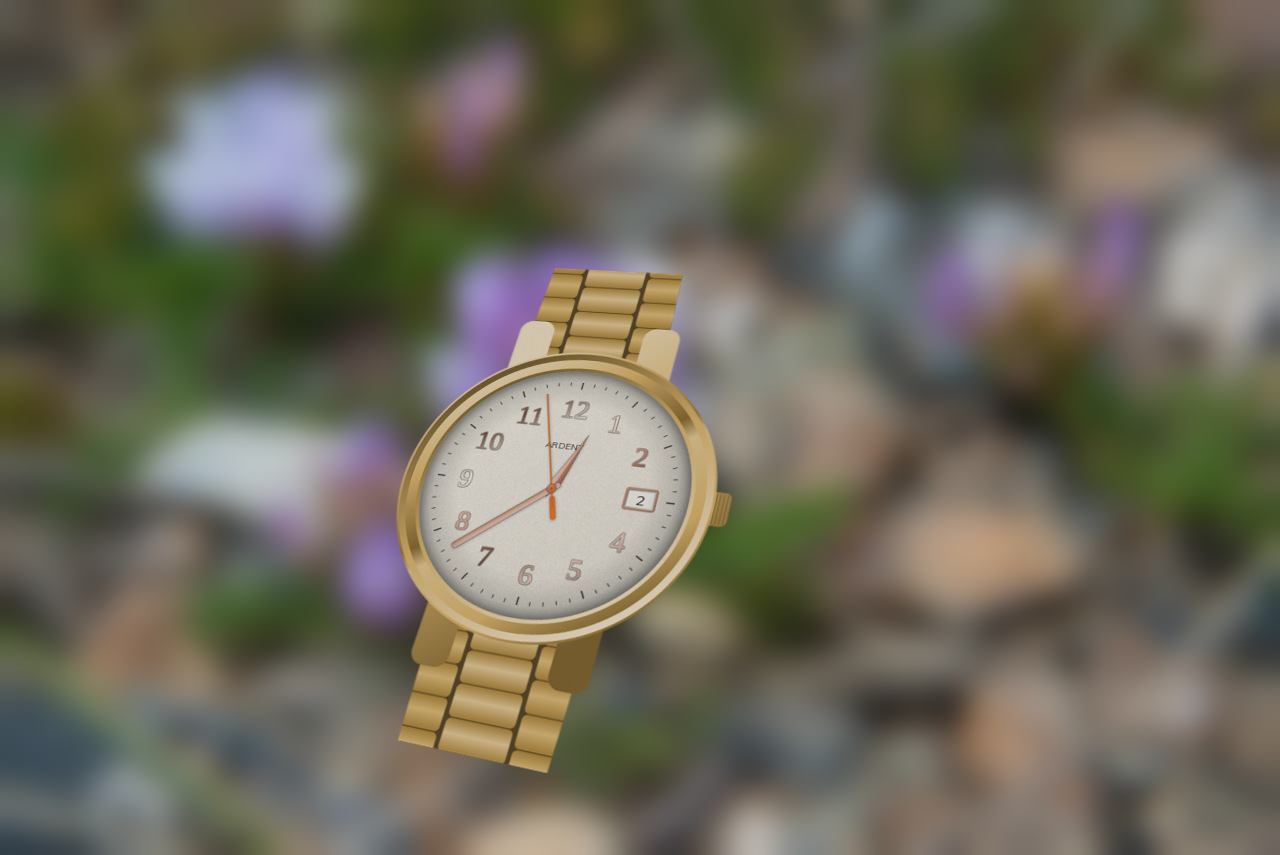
12:37:57
